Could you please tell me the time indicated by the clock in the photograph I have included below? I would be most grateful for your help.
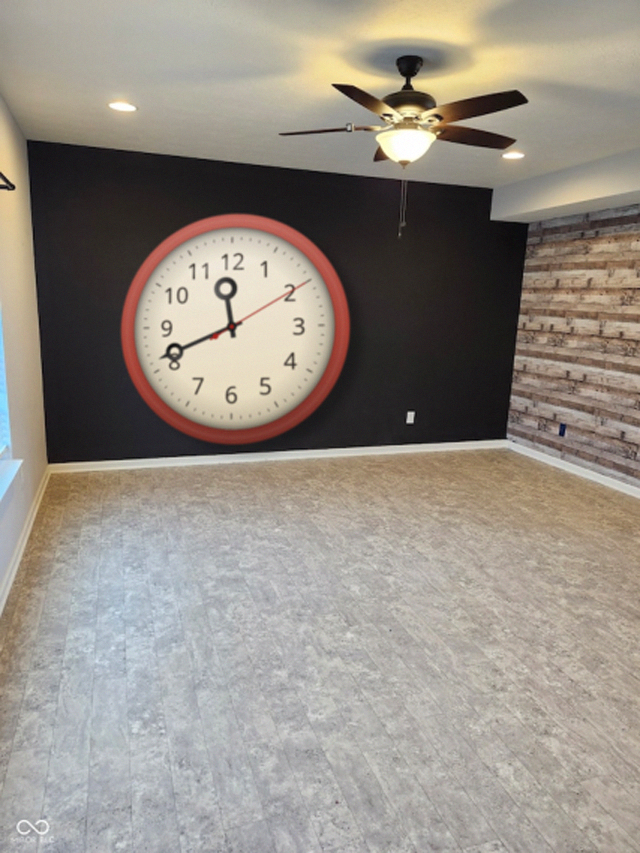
11:41:10
